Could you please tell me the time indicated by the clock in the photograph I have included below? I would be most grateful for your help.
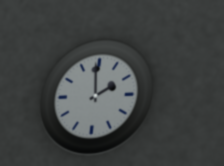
1:59
